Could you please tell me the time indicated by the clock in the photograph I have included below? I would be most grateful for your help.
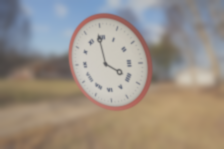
3:59
